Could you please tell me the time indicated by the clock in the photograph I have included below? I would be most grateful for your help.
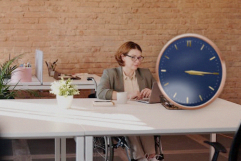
3:15
